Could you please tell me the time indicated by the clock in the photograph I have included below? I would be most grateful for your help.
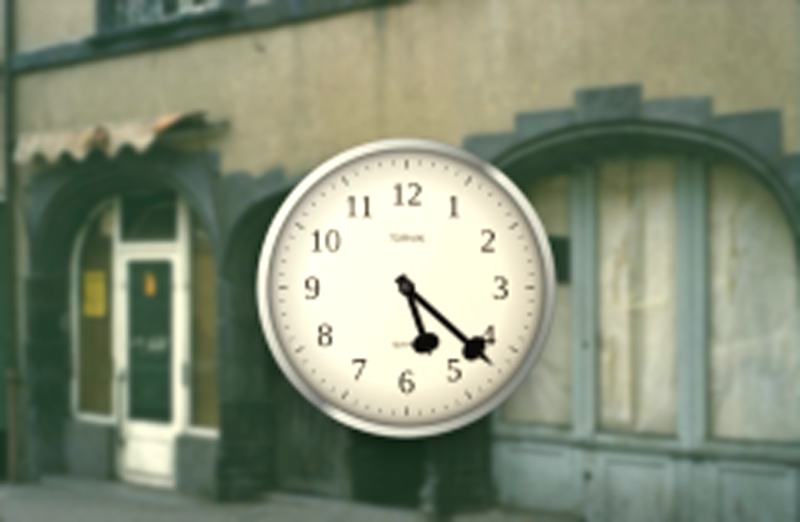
5:22
